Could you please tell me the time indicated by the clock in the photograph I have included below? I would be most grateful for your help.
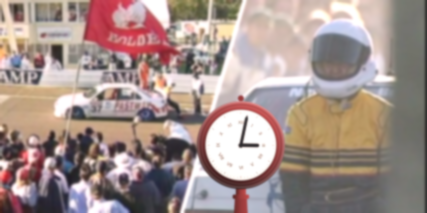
3:02
